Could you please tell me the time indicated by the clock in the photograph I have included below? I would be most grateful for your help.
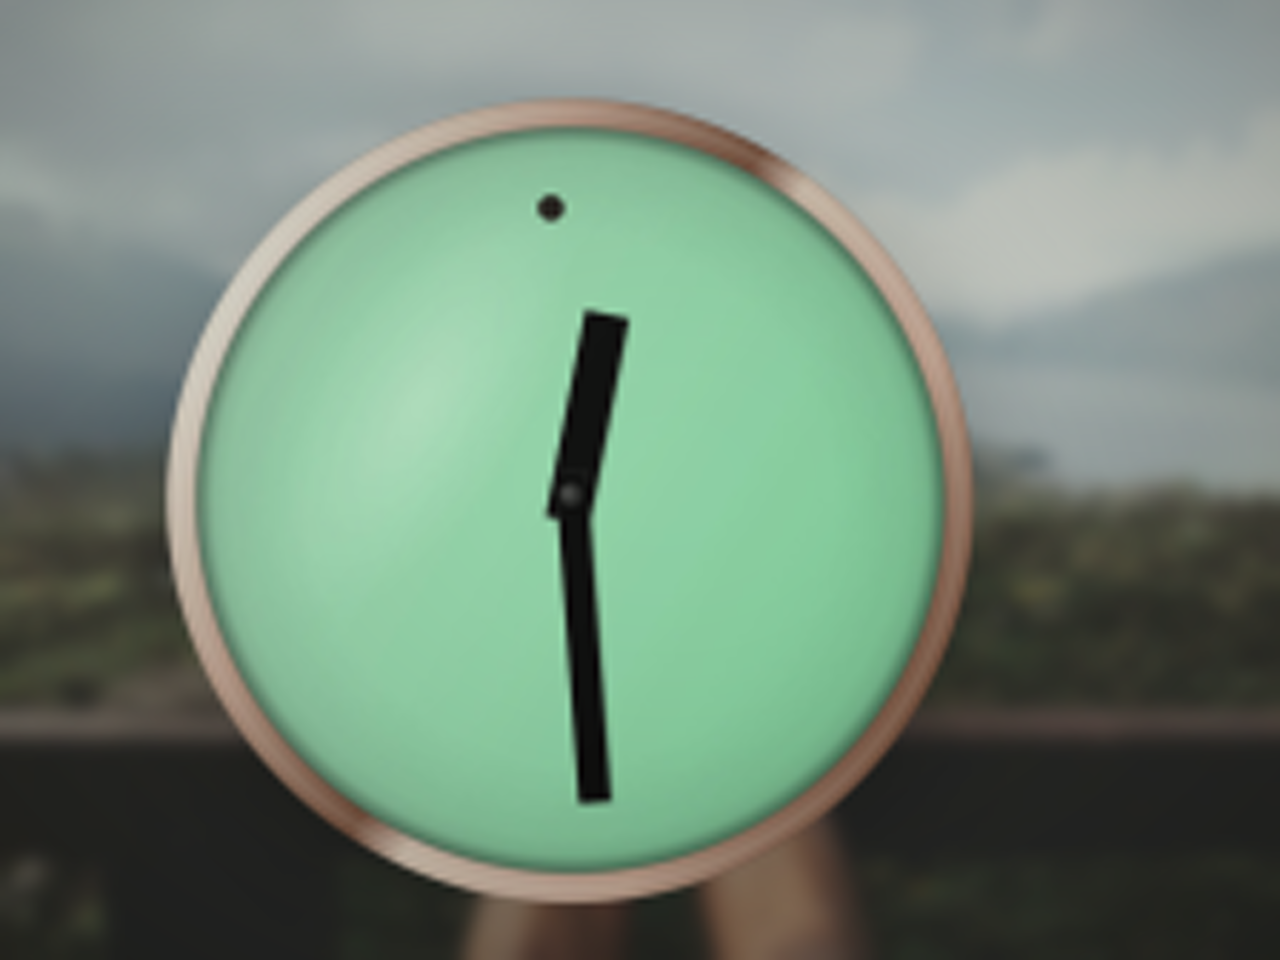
12:30
